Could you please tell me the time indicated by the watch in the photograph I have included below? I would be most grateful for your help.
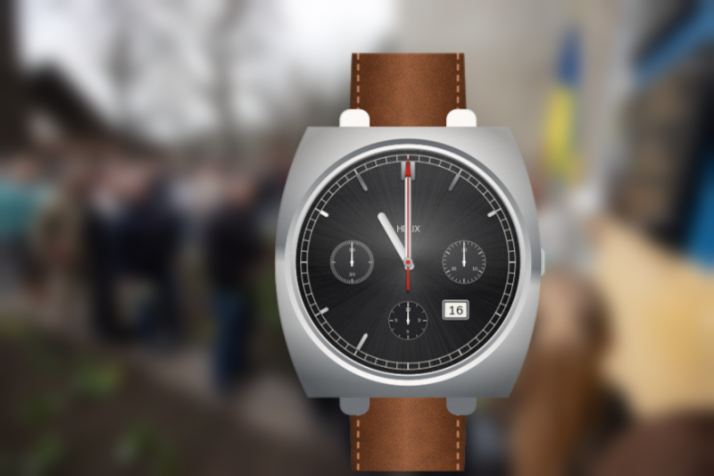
11:00
